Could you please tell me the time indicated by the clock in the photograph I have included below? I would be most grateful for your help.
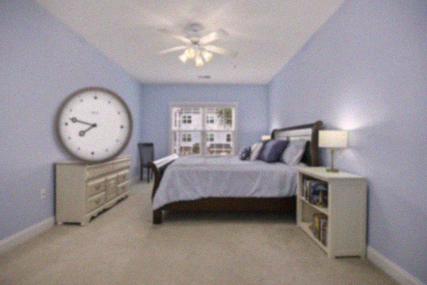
7:47
